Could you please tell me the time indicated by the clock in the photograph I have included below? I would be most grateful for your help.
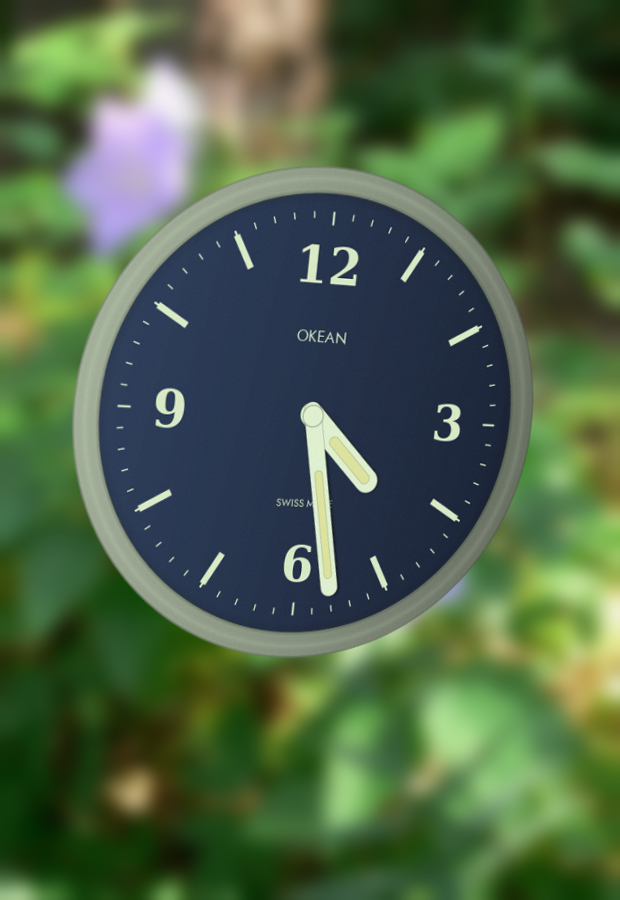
4:28
